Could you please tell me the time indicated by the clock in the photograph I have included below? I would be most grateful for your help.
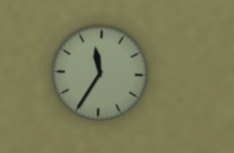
11:35
